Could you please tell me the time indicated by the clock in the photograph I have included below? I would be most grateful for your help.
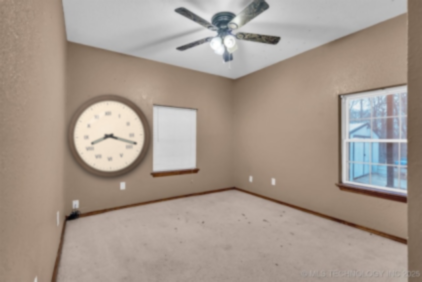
8:18
